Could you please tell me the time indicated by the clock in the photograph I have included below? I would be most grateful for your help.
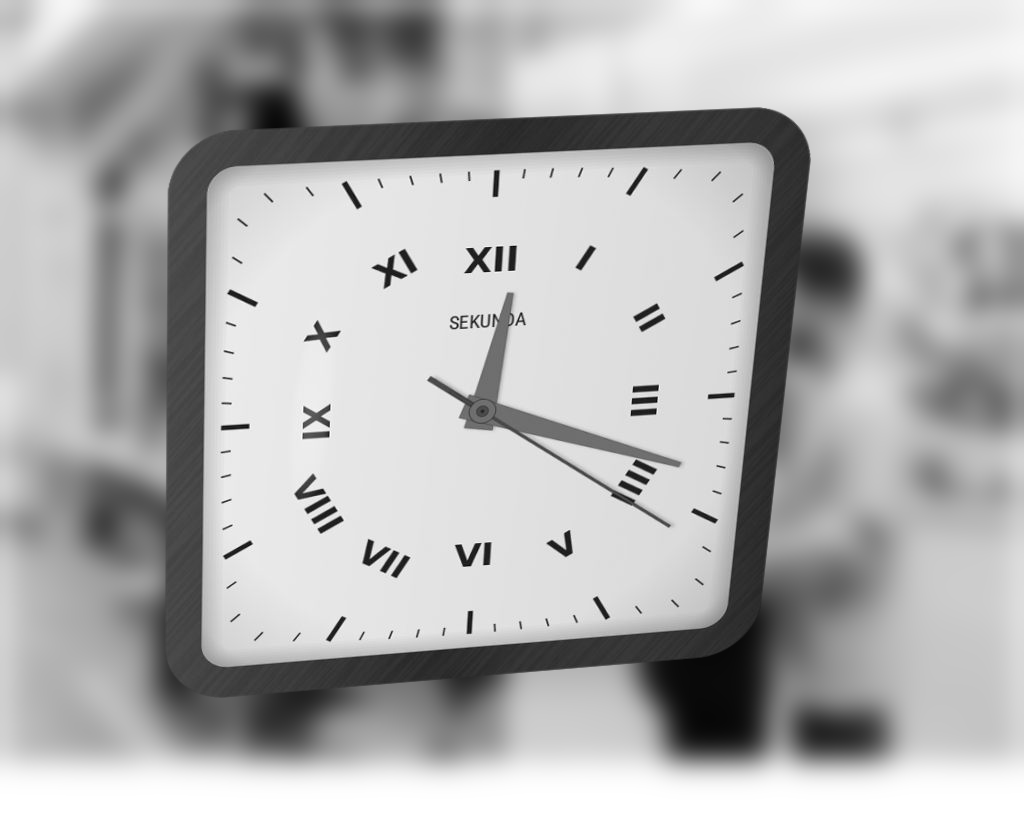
12:18:21
